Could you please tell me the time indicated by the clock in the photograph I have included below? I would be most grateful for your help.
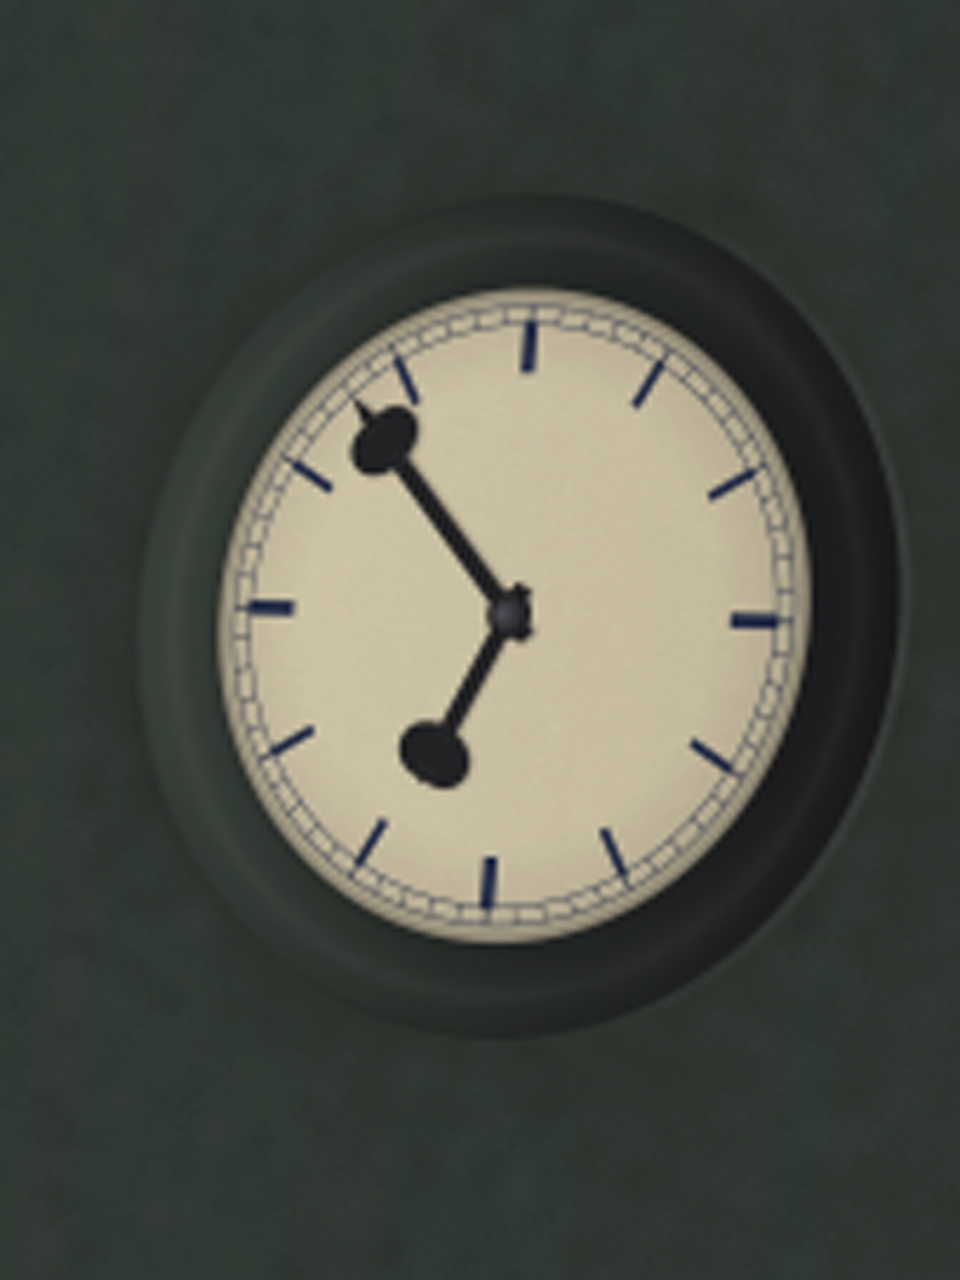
6:53
